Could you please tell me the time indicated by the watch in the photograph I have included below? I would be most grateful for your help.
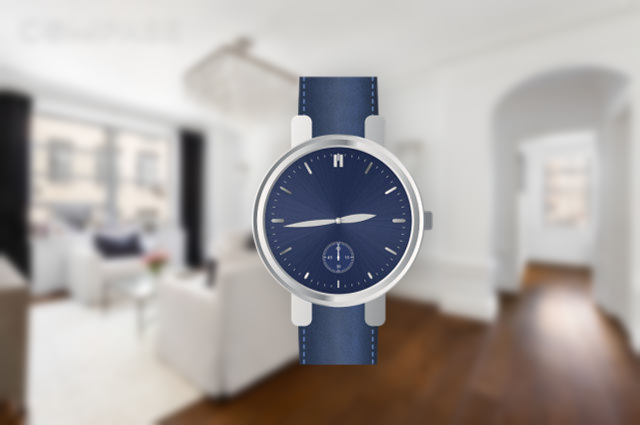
2:44
